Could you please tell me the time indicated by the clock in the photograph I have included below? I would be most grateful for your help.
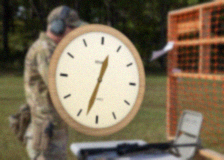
12:33
